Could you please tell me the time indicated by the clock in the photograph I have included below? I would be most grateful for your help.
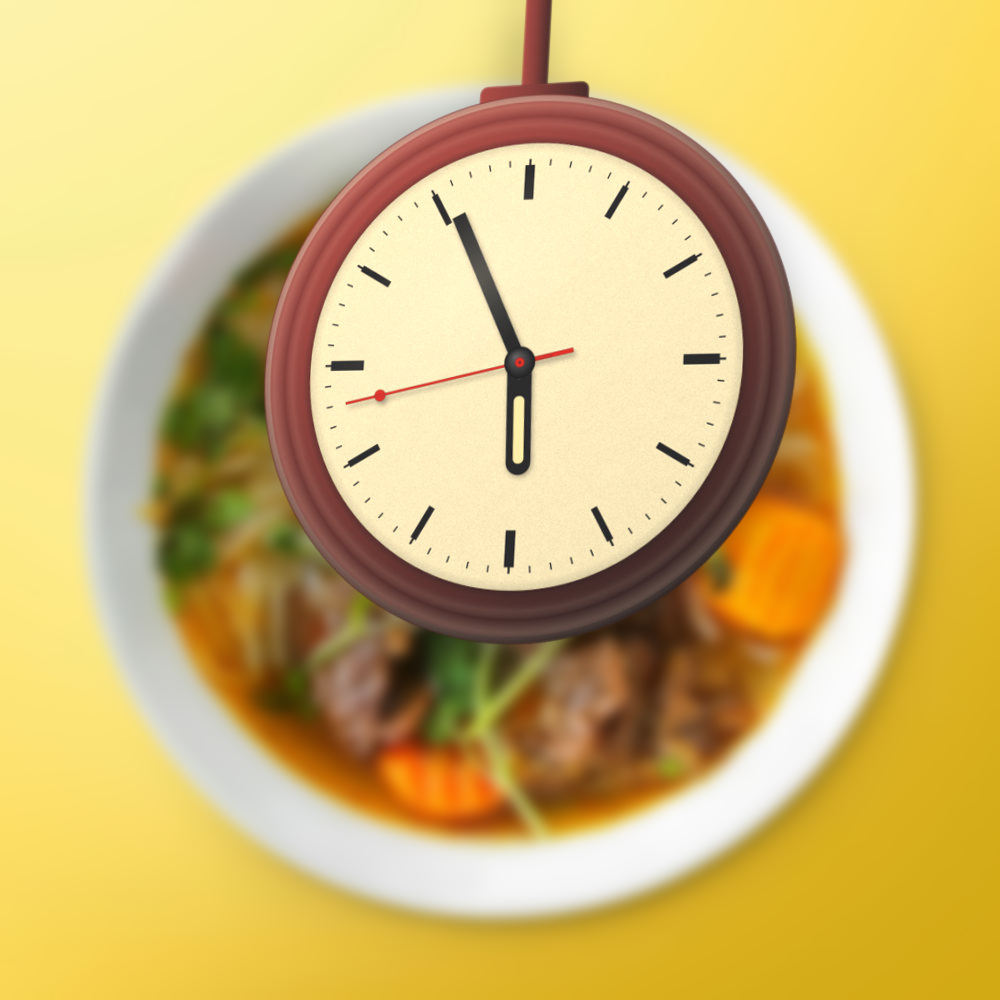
5:55:43
